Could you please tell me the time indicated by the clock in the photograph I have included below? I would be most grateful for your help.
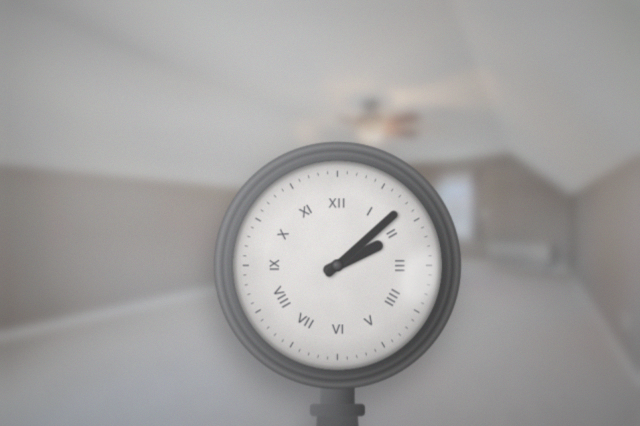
2:08
